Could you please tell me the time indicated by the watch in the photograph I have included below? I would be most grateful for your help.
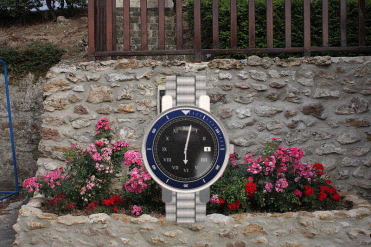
6:02
